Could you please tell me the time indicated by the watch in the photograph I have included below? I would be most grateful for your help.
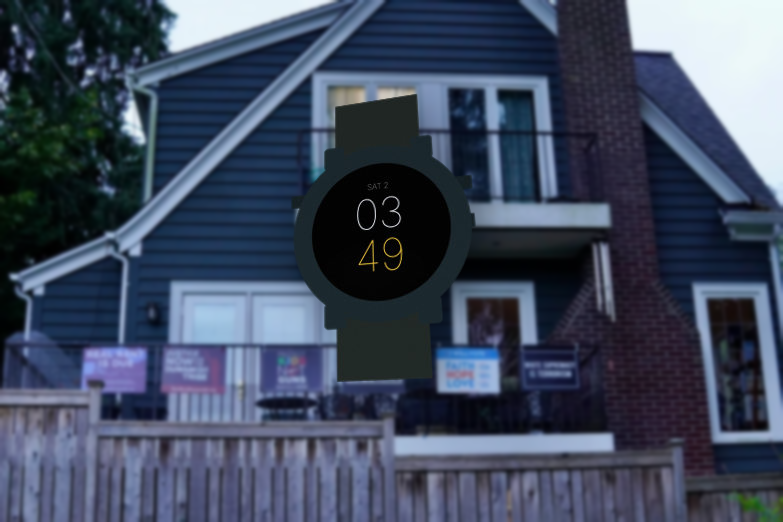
3:49
